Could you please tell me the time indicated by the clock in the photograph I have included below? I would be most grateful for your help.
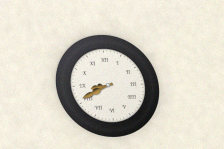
8:41
